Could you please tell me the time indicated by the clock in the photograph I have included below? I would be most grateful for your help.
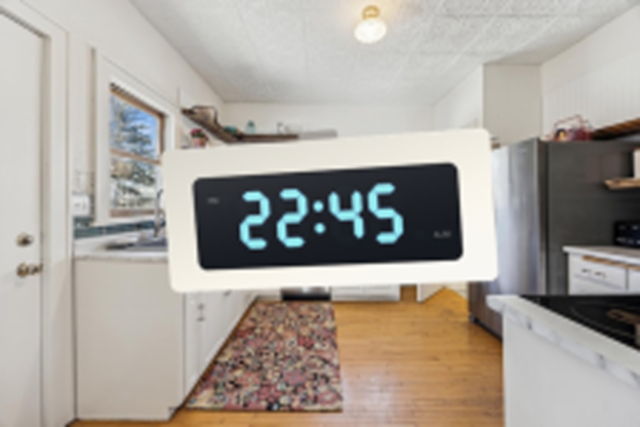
22:45
